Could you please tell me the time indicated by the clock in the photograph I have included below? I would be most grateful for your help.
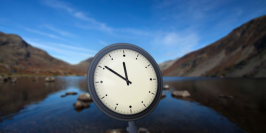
11:51
